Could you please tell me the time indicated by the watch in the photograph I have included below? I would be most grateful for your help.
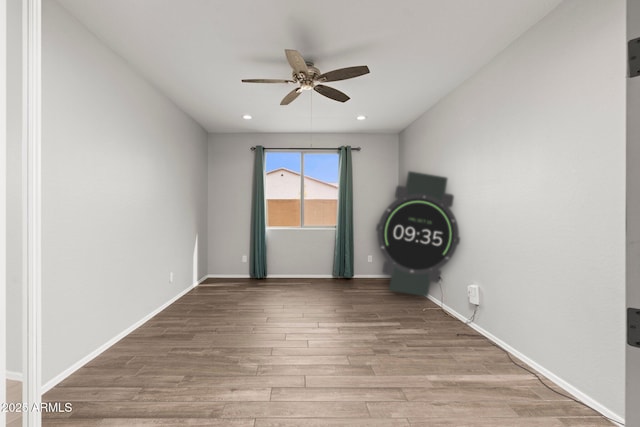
9:35
